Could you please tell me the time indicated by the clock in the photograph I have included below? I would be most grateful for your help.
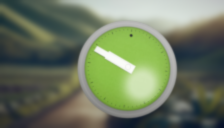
9:49
